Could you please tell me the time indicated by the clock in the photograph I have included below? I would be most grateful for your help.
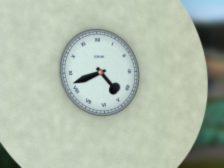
4:42
